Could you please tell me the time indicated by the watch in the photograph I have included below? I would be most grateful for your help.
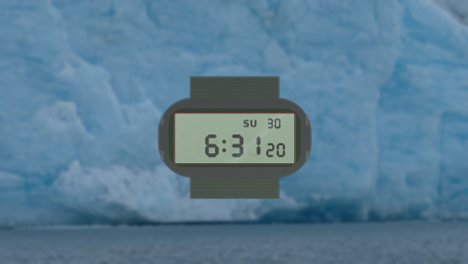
6:31:20
